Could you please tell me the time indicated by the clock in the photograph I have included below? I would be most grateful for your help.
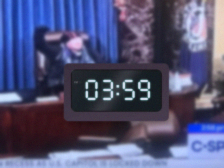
3:59
